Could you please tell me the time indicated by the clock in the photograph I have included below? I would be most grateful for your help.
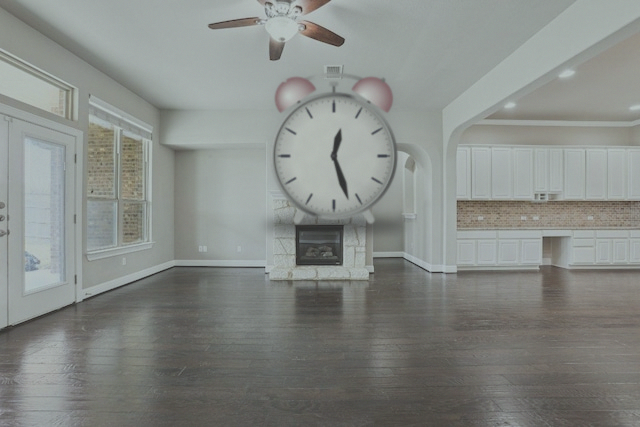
12:27
